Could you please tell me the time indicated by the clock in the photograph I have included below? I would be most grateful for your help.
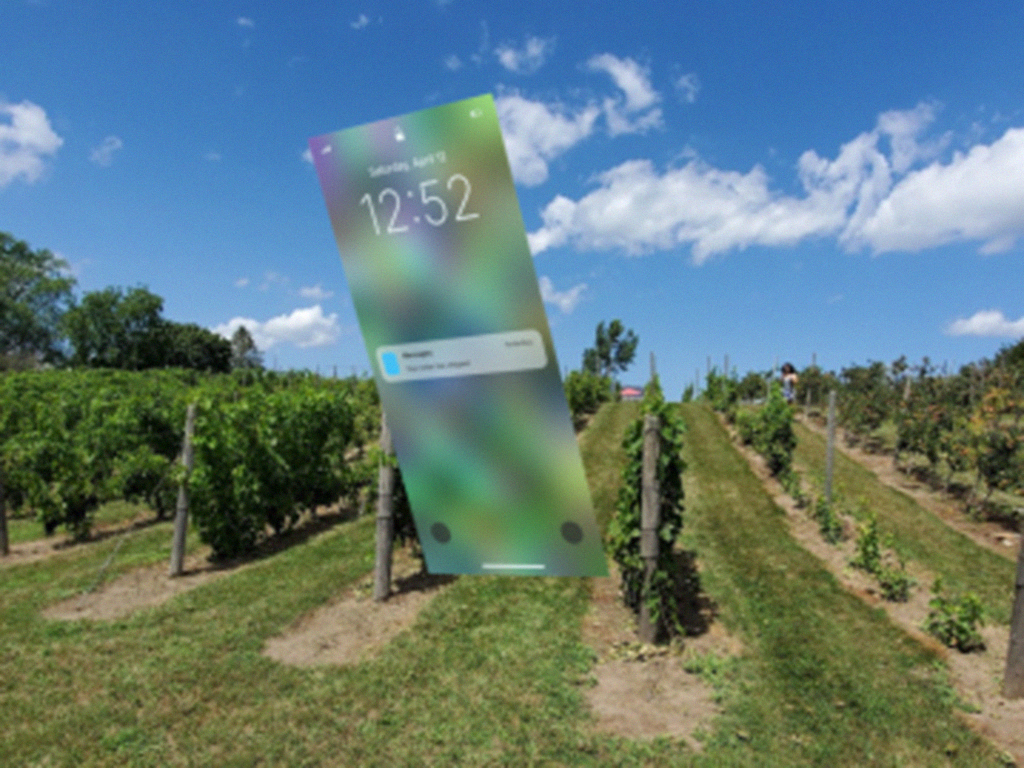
12:52
